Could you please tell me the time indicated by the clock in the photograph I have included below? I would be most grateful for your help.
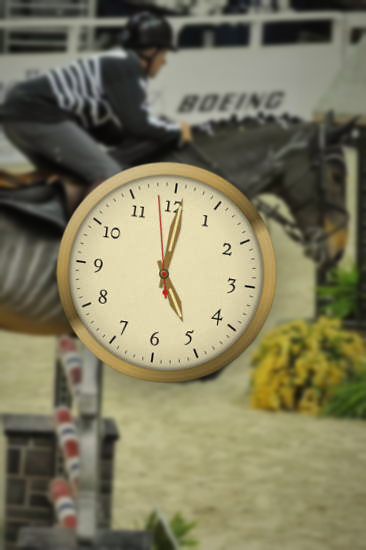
5:00:58
